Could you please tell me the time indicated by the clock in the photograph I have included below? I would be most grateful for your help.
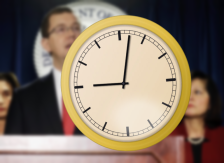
9:02
